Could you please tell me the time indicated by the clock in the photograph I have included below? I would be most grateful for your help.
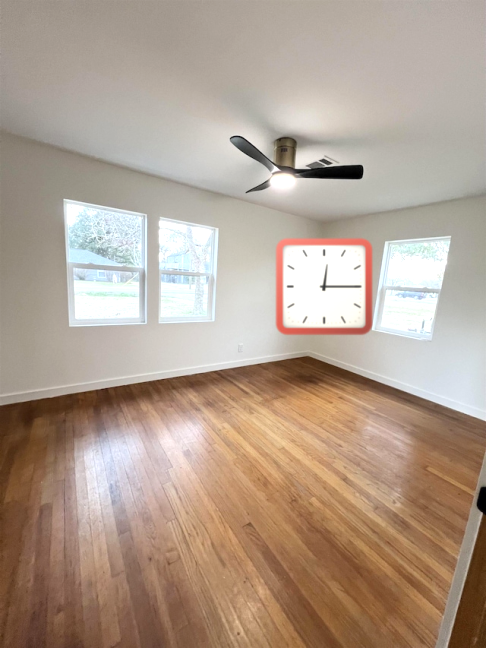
12:15
